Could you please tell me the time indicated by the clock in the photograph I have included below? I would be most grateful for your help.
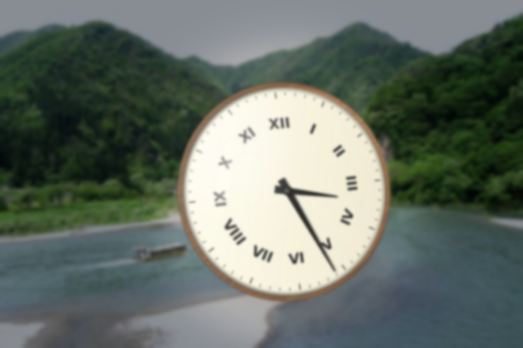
3:26
